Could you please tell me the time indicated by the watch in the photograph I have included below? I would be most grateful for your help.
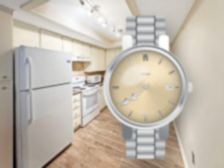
7:39
